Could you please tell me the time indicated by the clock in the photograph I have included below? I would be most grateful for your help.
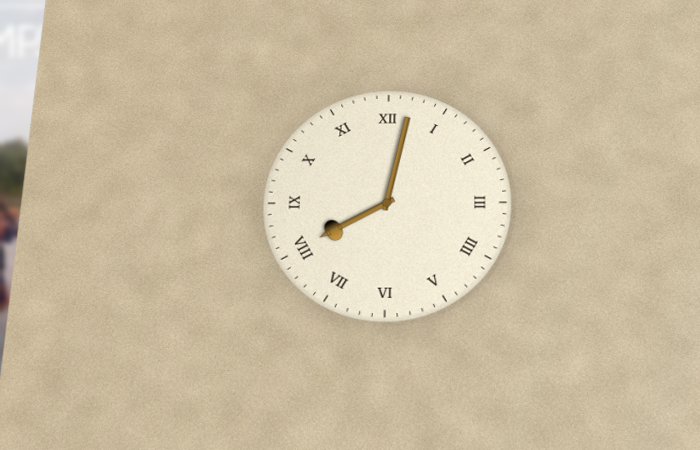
8:02
